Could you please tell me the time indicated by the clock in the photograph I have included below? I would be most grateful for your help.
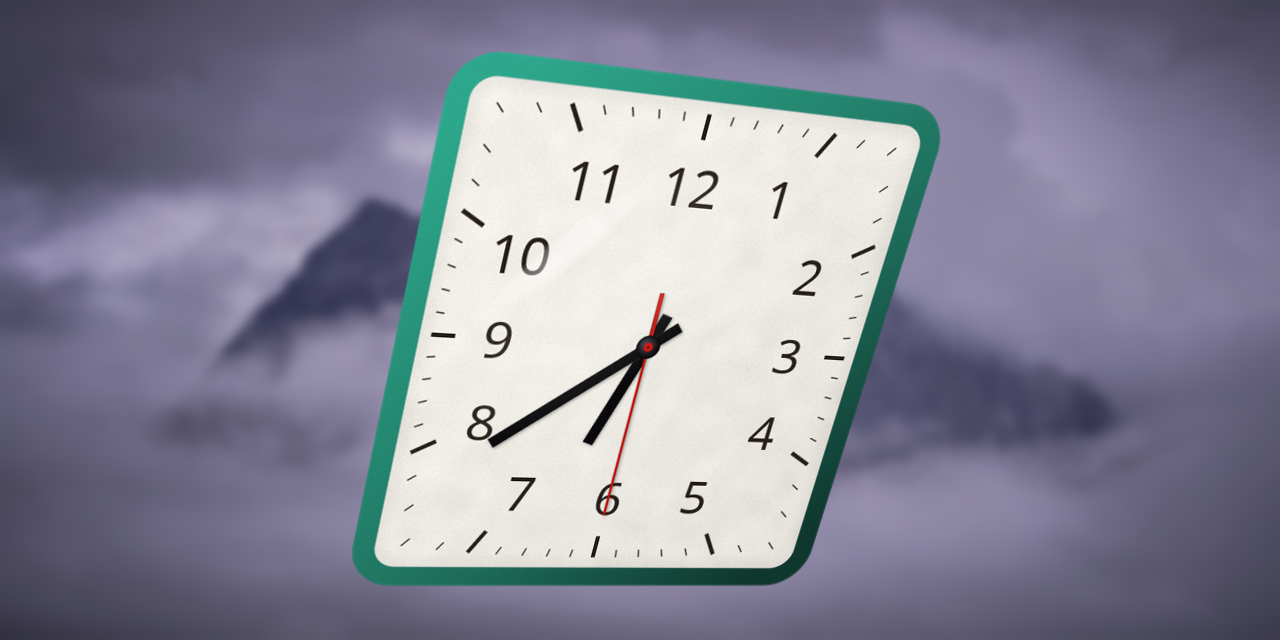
6:38:30
